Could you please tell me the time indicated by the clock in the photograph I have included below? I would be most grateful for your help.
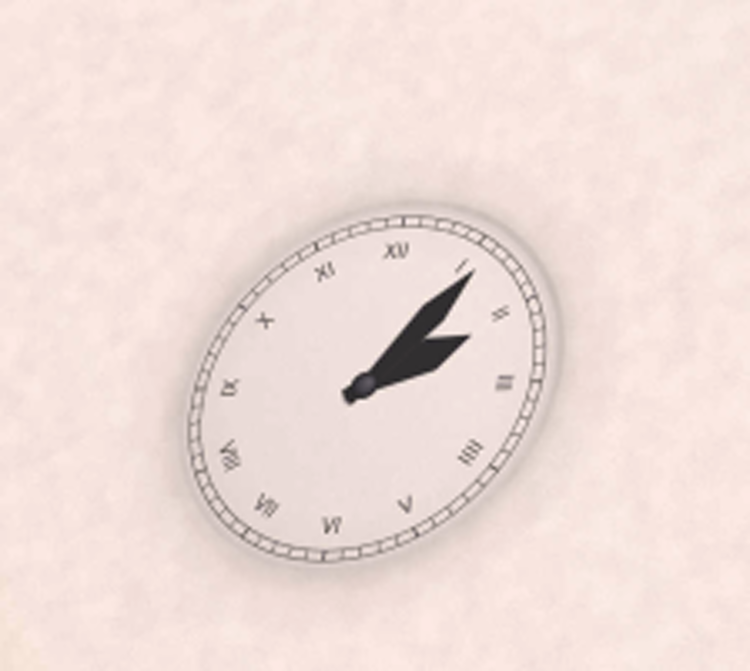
2:06
